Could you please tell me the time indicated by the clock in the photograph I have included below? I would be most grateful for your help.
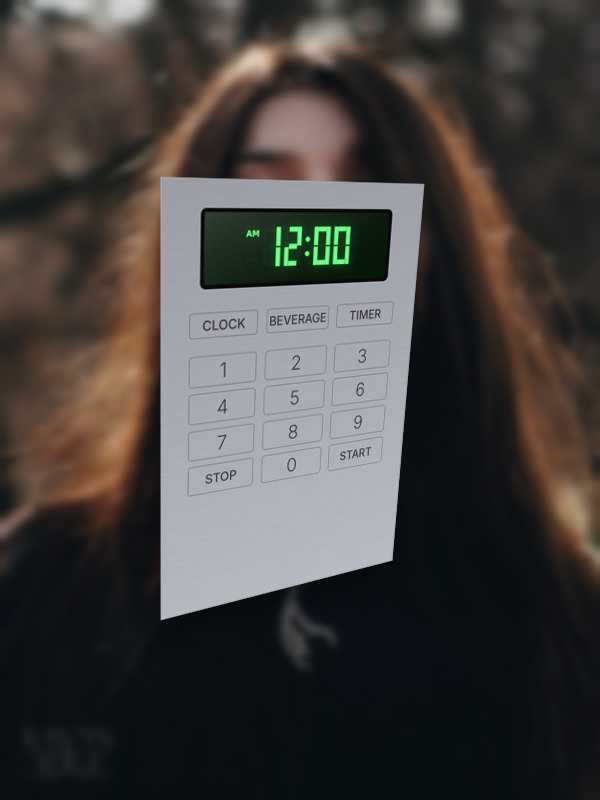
12:00
